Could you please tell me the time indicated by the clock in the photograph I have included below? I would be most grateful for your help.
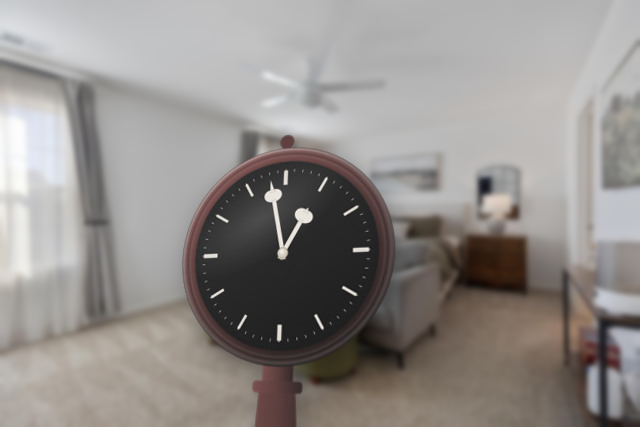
12:58
